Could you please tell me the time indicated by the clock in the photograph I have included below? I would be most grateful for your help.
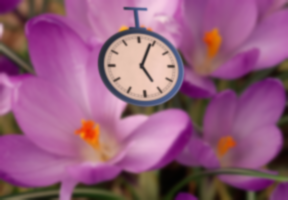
5:04
